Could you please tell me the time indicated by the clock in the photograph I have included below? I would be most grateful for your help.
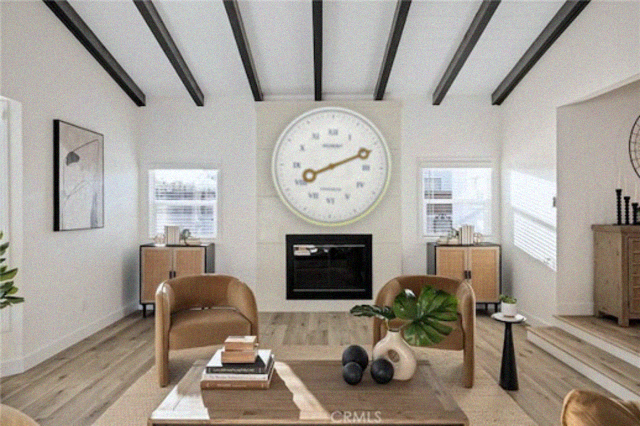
8:11
